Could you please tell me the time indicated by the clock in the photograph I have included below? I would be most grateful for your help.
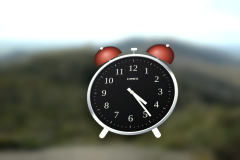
4:24
